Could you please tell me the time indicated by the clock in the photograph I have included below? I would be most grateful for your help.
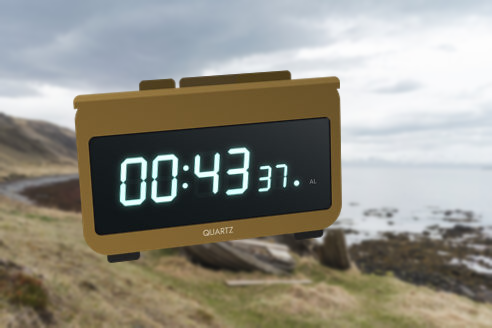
0:43:37
